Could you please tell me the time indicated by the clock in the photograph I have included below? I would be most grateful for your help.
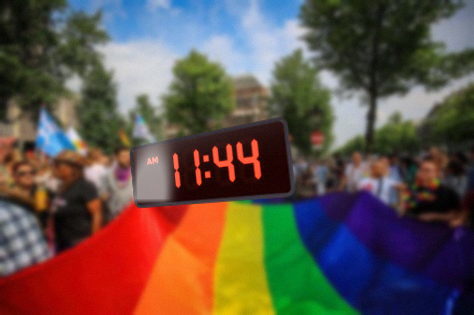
11:44
